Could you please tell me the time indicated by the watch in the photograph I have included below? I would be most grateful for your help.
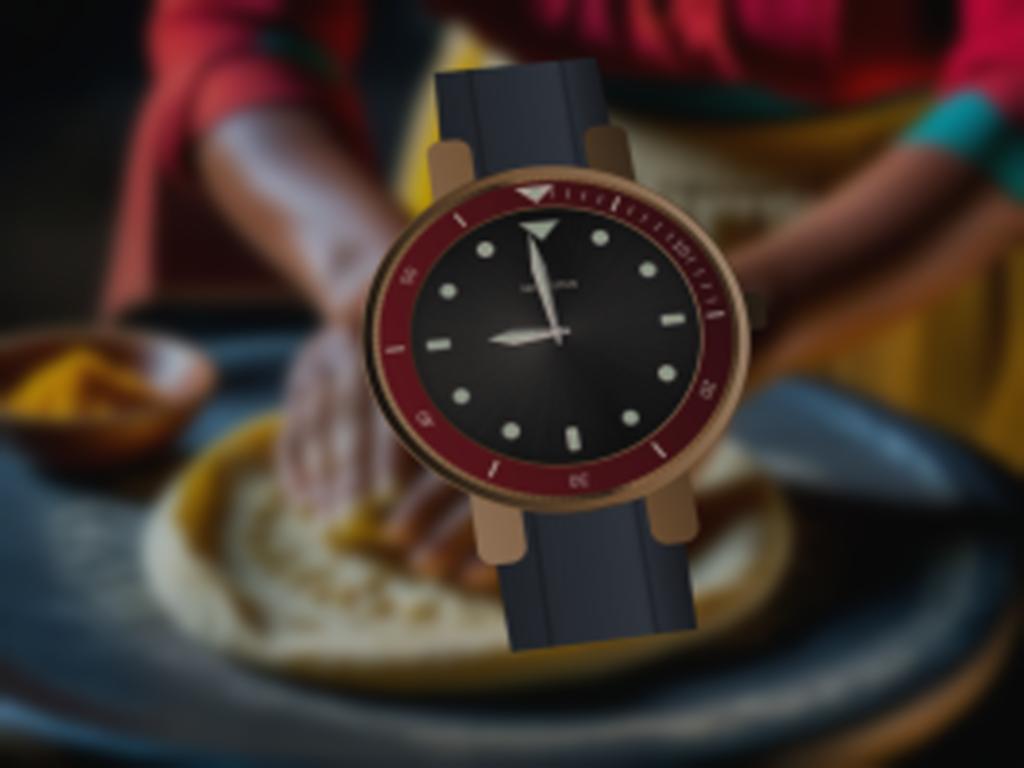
8:59
